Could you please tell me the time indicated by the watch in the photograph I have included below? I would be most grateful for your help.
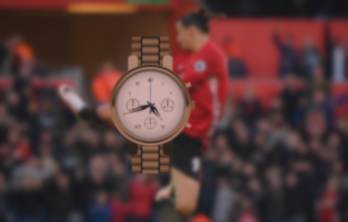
4:42
